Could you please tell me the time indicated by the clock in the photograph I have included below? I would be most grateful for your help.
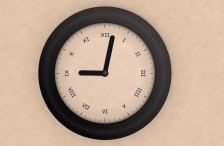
9:02
